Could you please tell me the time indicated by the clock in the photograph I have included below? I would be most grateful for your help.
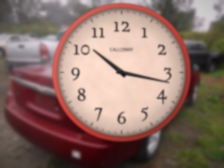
10:17
